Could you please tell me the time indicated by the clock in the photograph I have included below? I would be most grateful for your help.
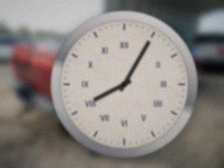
8:05
